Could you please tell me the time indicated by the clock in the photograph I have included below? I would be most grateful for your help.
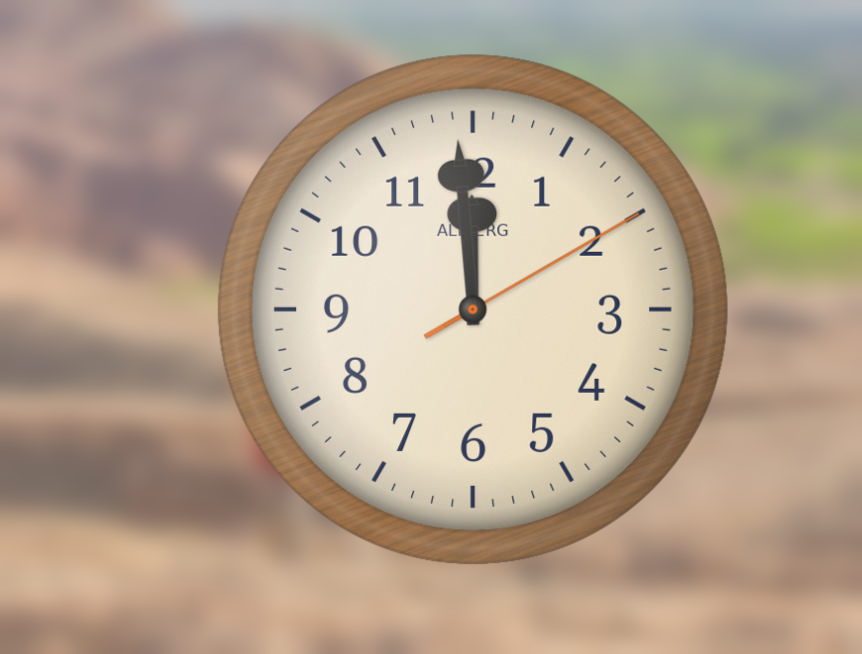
11:59:10
